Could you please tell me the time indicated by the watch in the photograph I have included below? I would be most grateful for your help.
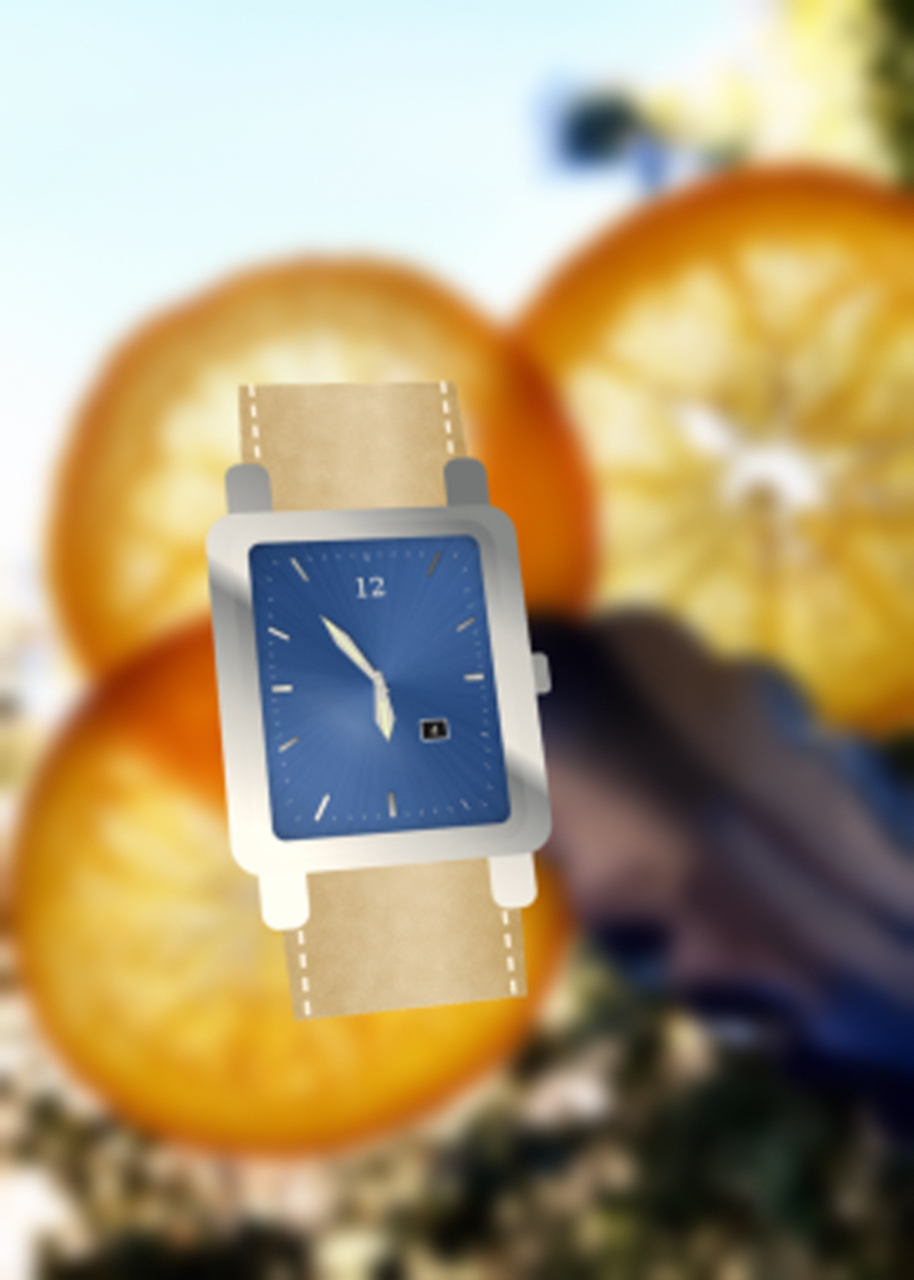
5:54
